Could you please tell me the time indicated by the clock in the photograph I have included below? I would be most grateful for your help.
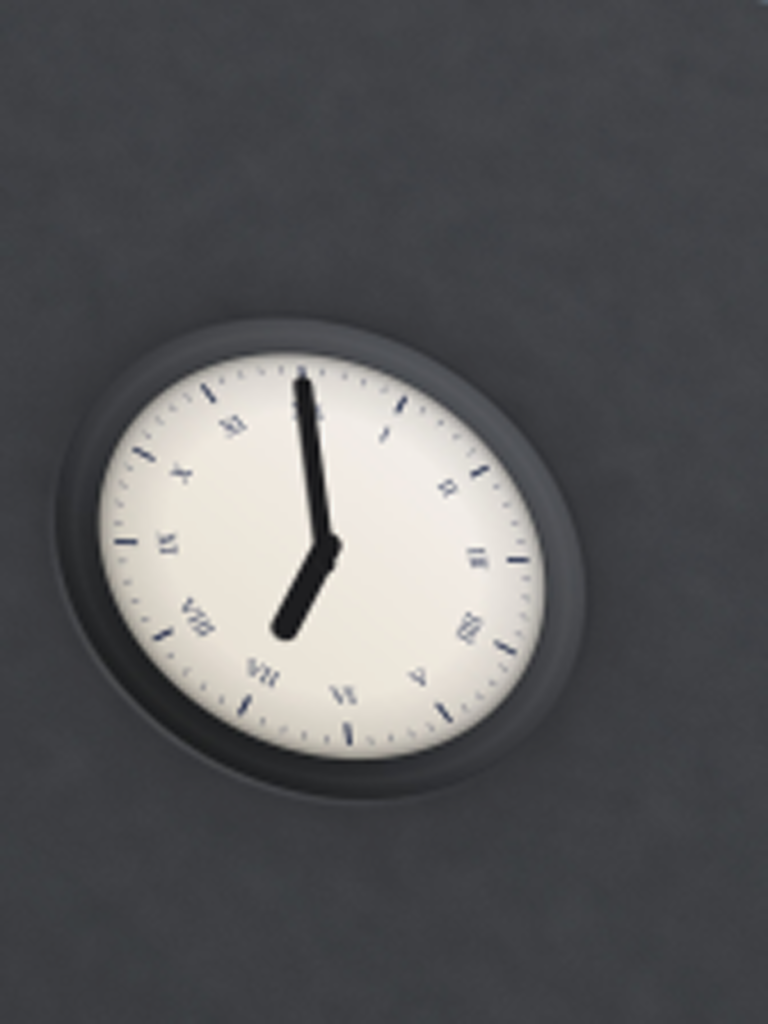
7:00
